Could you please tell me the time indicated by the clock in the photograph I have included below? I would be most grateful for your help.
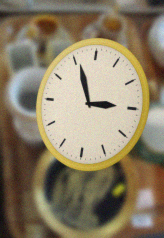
2:56
